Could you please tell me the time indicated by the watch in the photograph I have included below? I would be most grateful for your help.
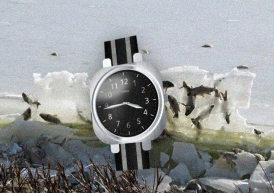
3:44
